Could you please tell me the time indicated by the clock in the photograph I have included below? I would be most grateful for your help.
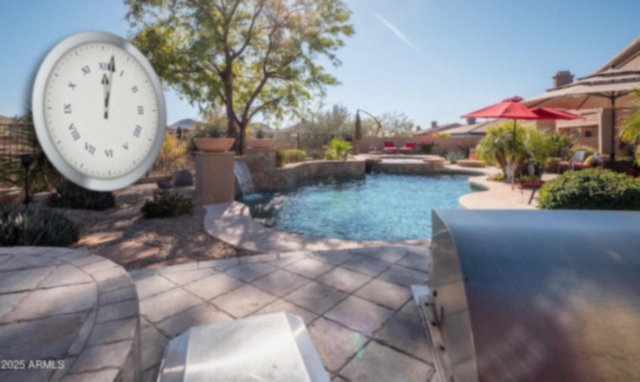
12:02
